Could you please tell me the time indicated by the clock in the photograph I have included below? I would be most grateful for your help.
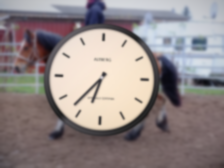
6:37
